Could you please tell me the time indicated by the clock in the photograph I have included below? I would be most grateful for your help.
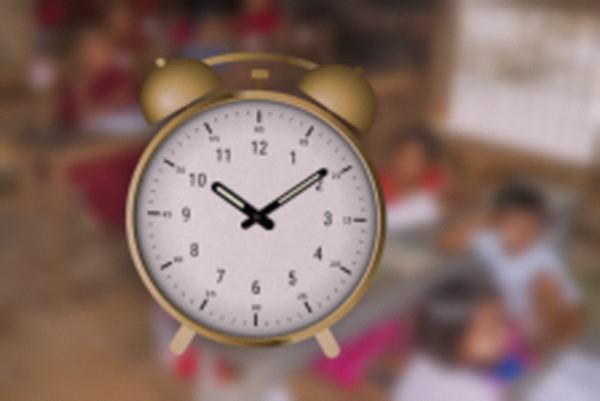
10:09
